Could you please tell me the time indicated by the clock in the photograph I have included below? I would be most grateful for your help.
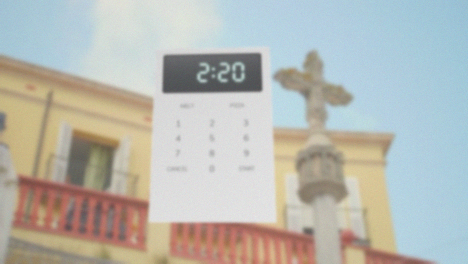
2:20
